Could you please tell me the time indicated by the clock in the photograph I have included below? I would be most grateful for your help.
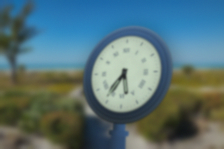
5:36
